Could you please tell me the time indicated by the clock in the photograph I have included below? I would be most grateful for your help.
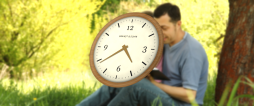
4:39
